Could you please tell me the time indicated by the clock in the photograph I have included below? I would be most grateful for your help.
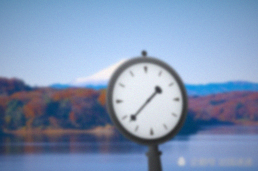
1:38
